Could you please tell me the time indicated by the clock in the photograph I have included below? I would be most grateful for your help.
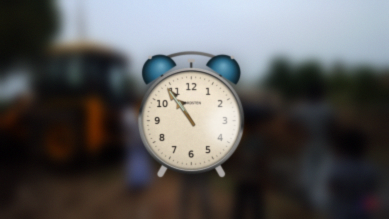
10:54
